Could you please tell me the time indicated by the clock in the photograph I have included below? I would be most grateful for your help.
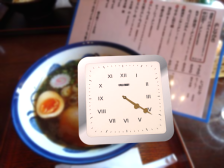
4:21
